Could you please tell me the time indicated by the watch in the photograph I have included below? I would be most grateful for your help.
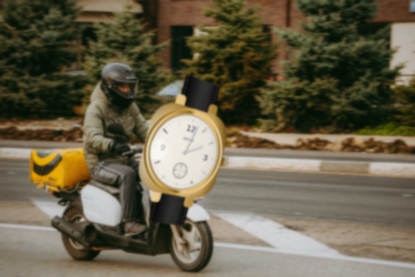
2:02
